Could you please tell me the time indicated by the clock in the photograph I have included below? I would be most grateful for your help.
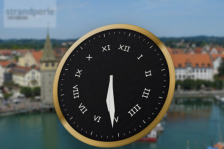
5:26
